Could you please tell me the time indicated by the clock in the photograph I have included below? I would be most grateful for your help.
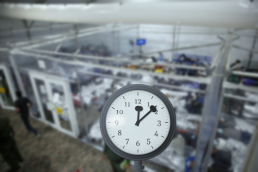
12:08
